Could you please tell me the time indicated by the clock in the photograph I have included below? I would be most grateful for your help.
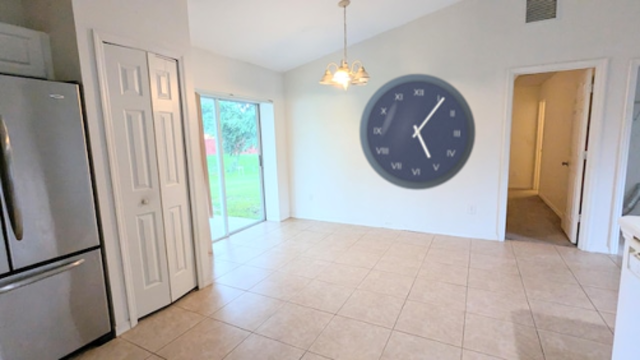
5:06
